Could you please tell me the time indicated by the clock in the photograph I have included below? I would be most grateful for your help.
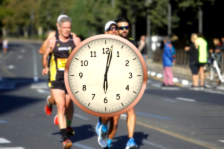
6:02
